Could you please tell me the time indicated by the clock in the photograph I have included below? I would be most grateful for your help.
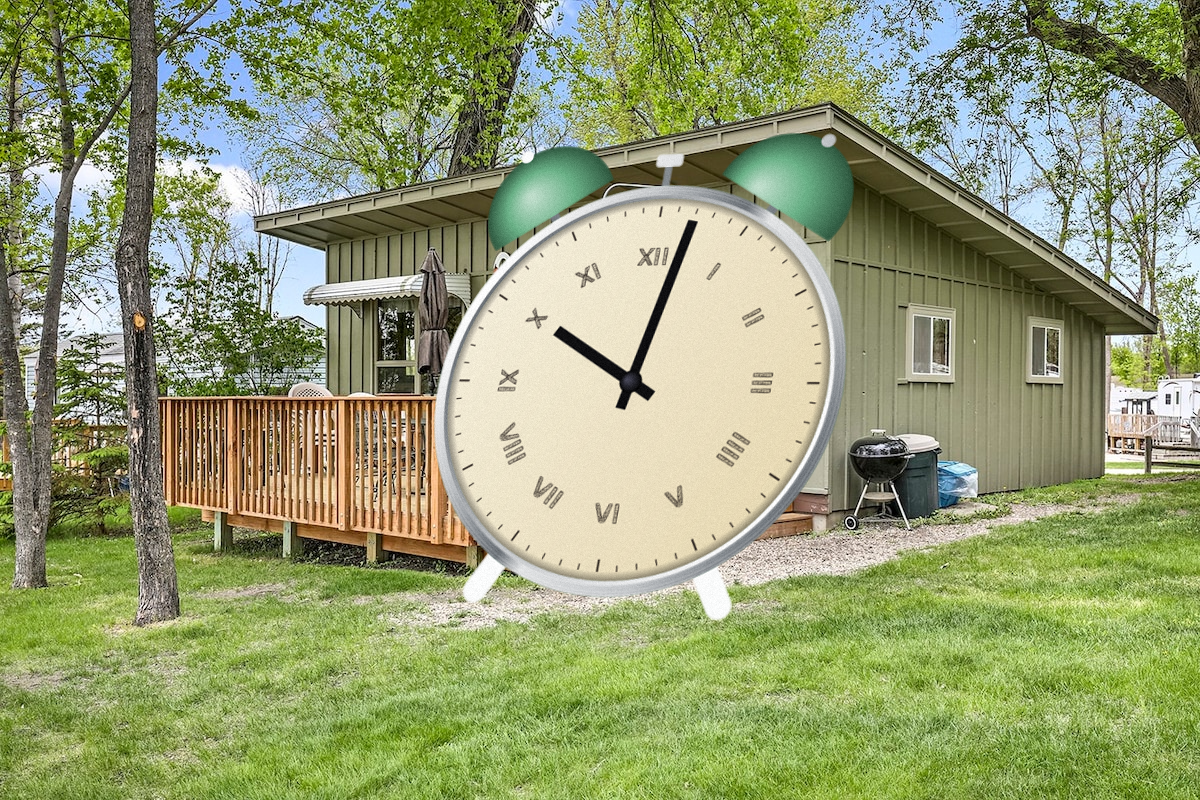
10:02
